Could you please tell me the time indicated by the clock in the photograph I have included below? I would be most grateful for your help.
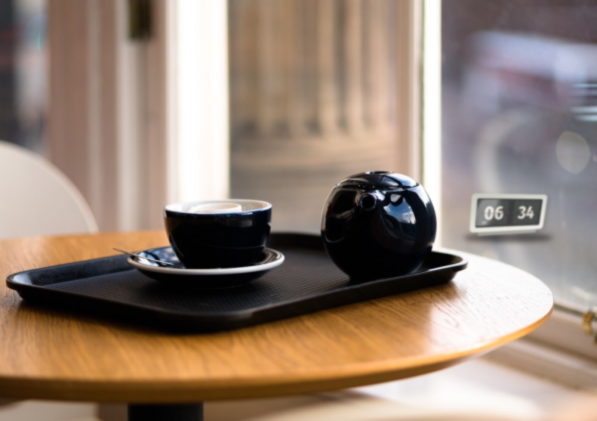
6:34
